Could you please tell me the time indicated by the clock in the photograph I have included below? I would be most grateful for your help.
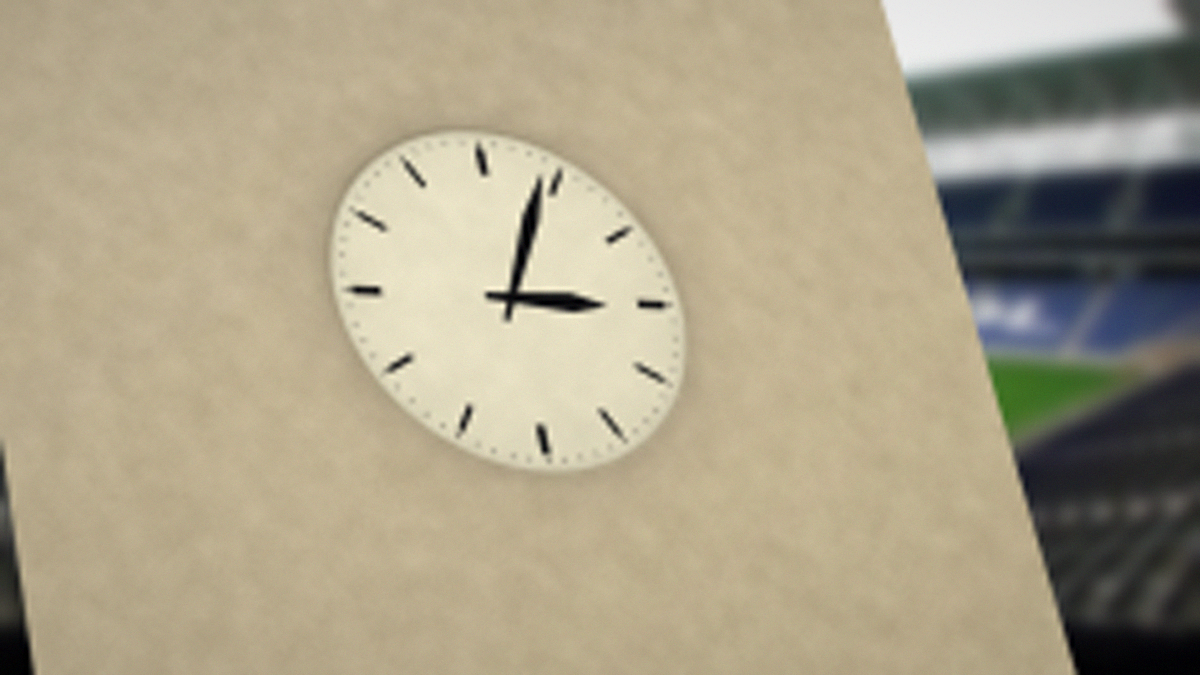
3:04
